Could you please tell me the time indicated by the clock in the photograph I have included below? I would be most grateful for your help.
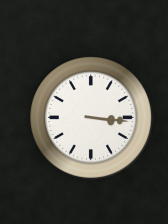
3:16
